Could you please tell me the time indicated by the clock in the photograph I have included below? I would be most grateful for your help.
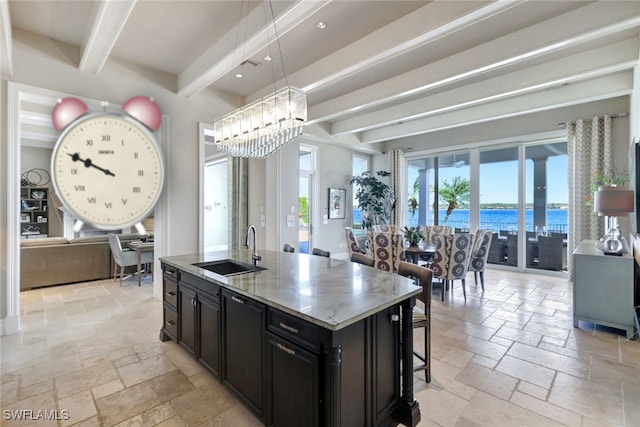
9:49
